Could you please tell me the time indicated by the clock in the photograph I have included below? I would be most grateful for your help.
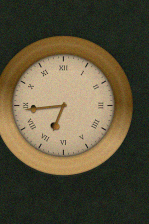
6:44
